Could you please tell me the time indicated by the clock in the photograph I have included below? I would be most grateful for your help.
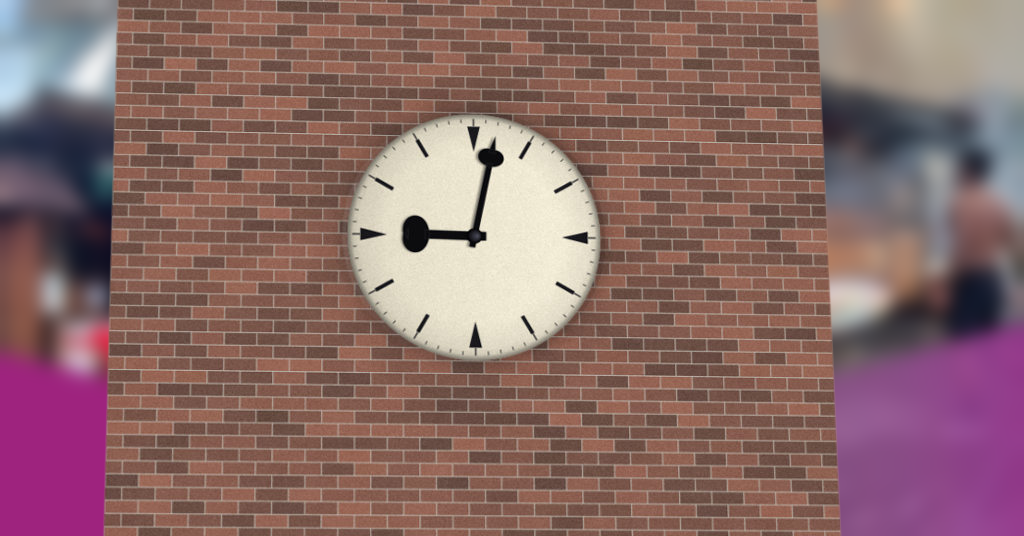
9:02
